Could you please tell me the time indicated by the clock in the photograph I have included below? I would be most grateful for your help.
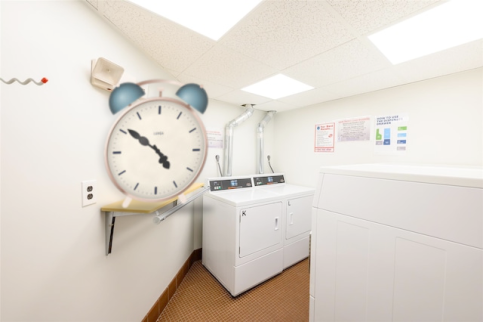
4:51
